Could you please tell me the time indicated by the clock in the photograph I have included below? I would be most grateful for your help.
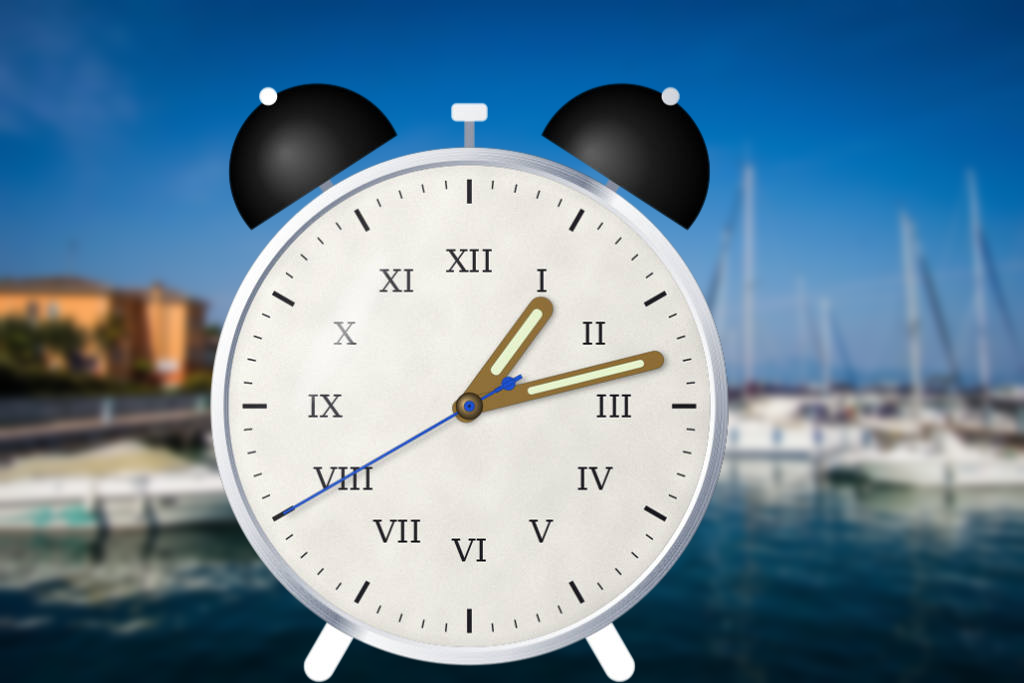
1:12:40
